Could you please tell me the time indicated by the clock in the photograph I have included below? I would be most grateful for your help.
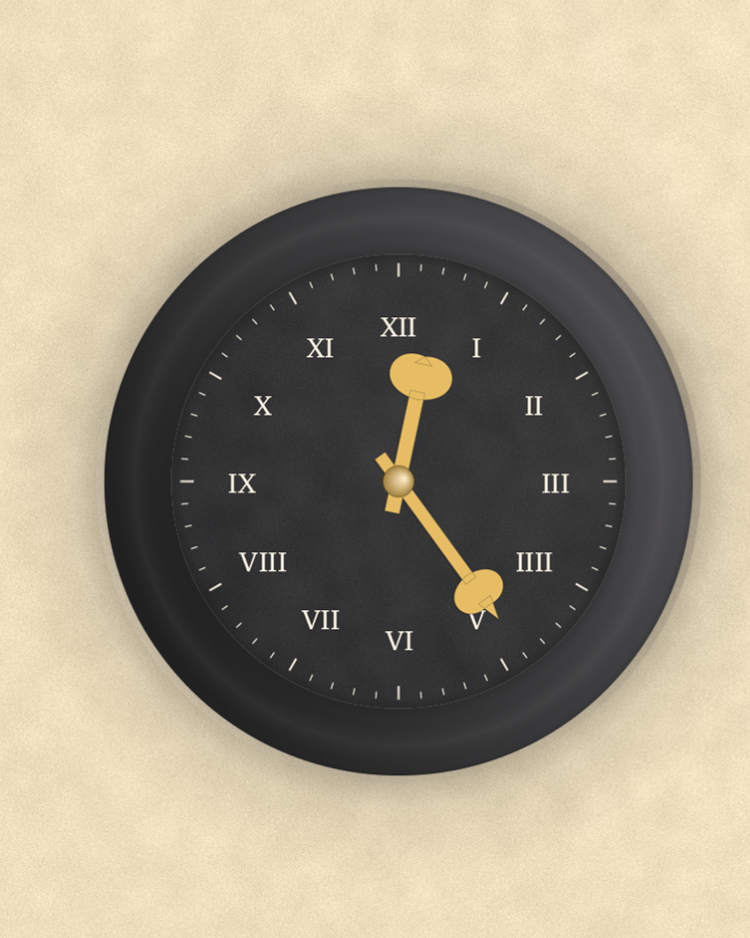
12:24
